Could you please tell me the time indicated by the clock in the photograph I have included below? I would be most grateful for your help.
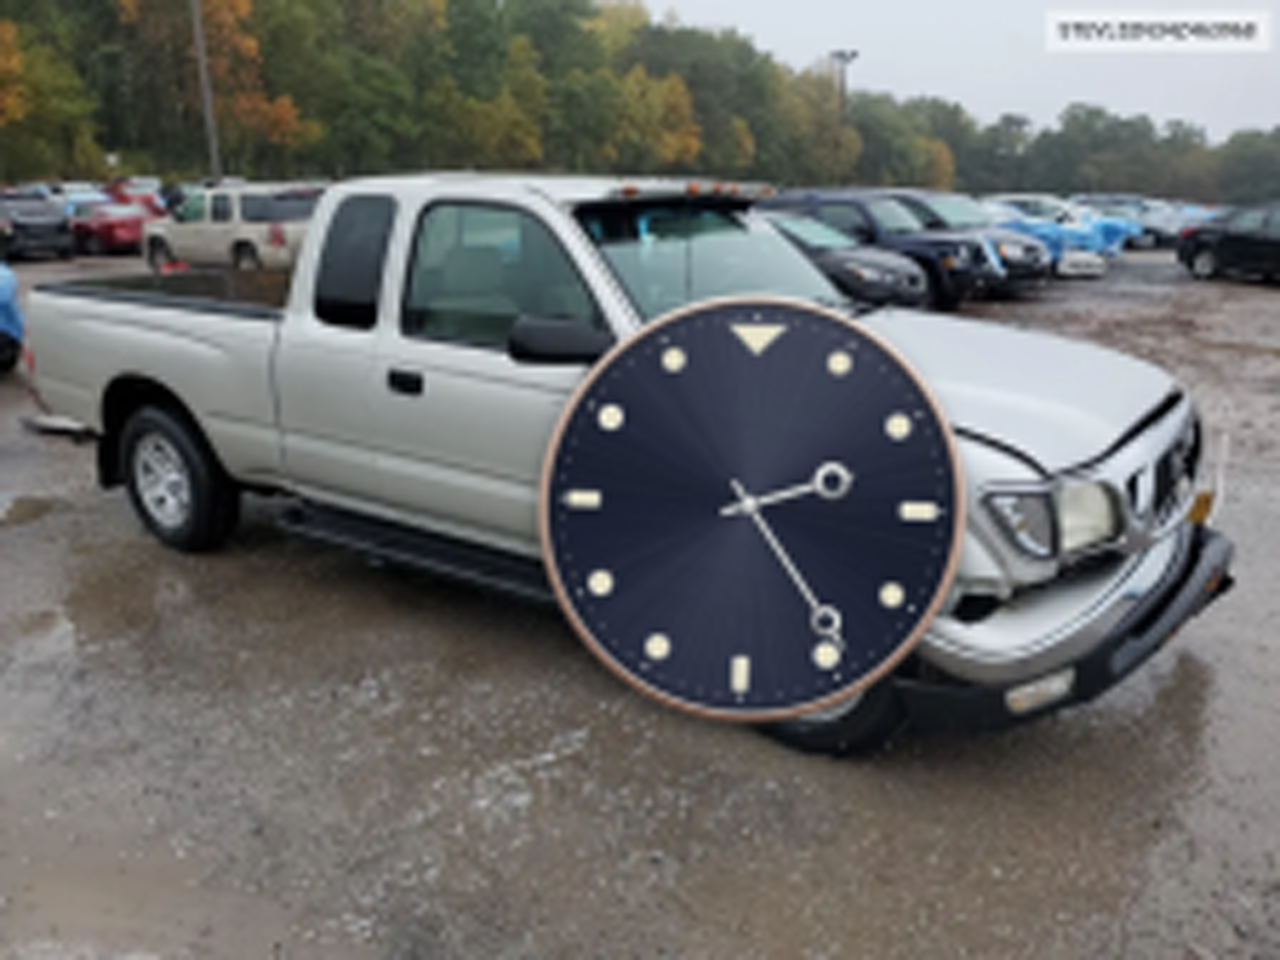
2:24
